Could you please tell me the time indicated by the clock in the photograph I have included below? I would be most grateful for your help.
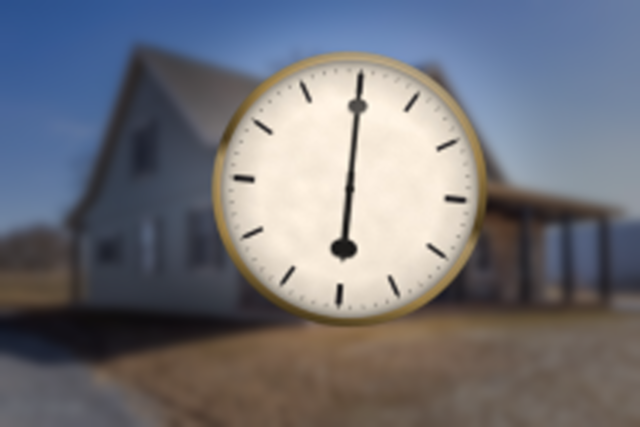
6:00
